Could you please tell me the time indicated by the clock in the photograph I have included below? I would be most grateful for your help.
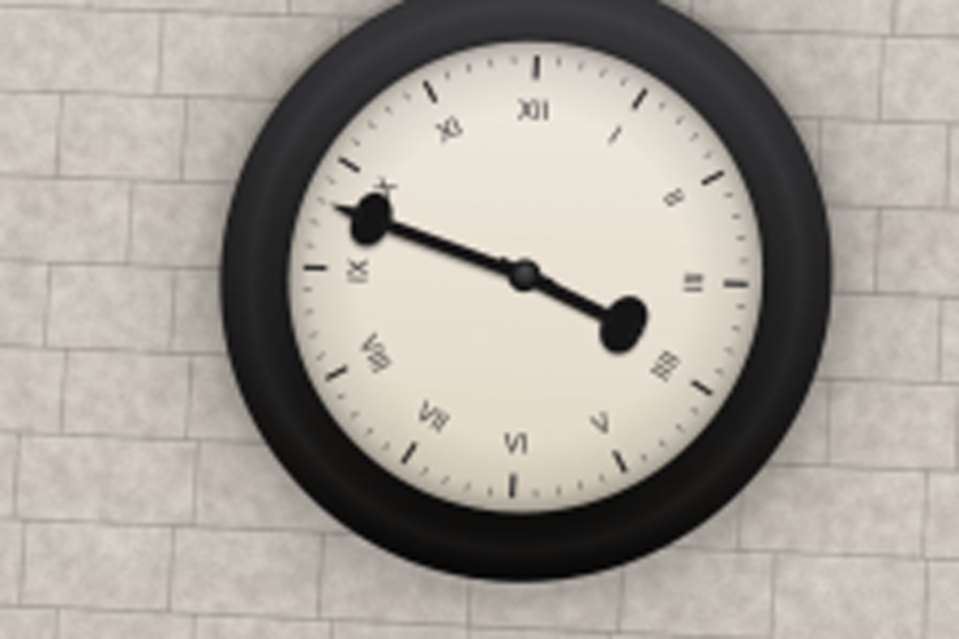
3:48
